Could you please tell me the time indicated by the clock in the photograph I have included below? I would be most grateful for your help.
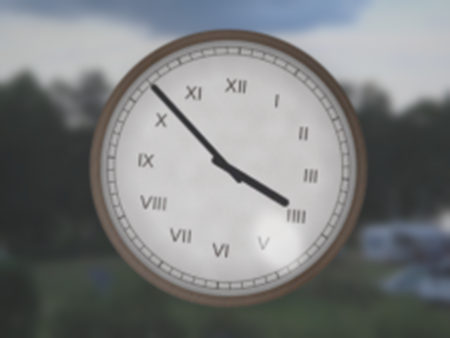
3:52
